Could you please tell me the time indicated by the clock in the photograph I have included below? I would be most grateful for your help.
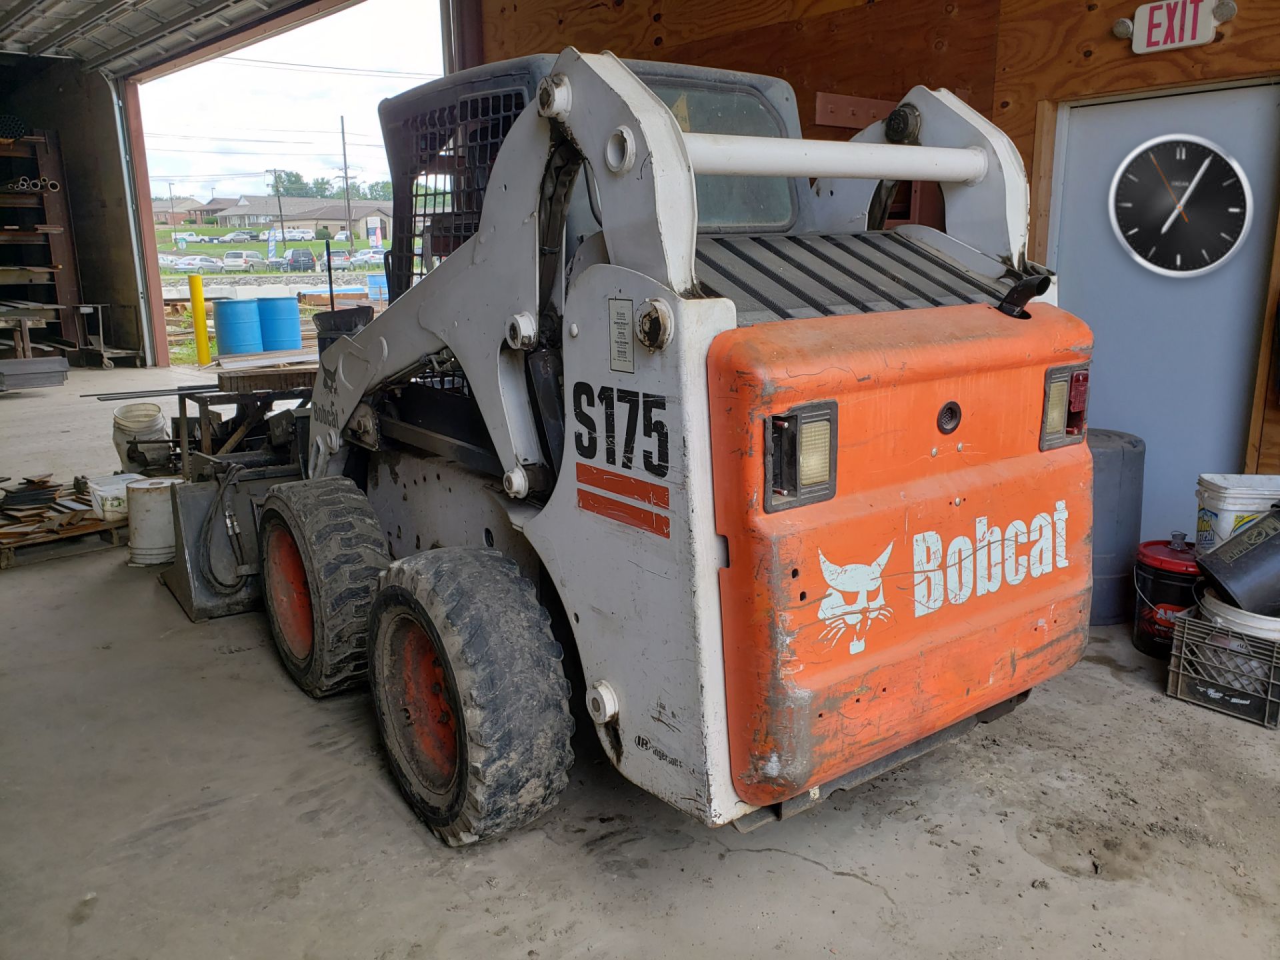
7:04:55
